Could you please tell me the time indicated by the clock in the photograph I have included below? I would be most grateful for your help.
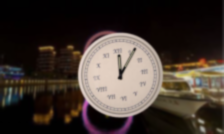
12:06
